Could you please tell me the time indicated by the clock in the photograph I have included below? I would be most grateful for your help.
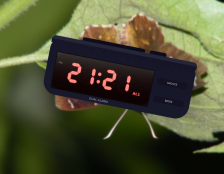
21:21
